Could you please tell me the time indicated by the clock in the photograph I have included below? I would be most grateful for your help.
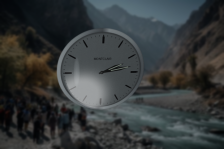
2:13
